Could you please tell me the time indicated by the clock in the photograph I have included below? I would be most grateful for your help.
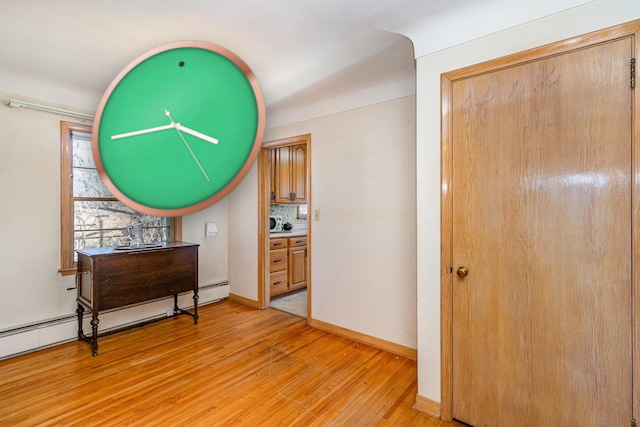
3:43:24
